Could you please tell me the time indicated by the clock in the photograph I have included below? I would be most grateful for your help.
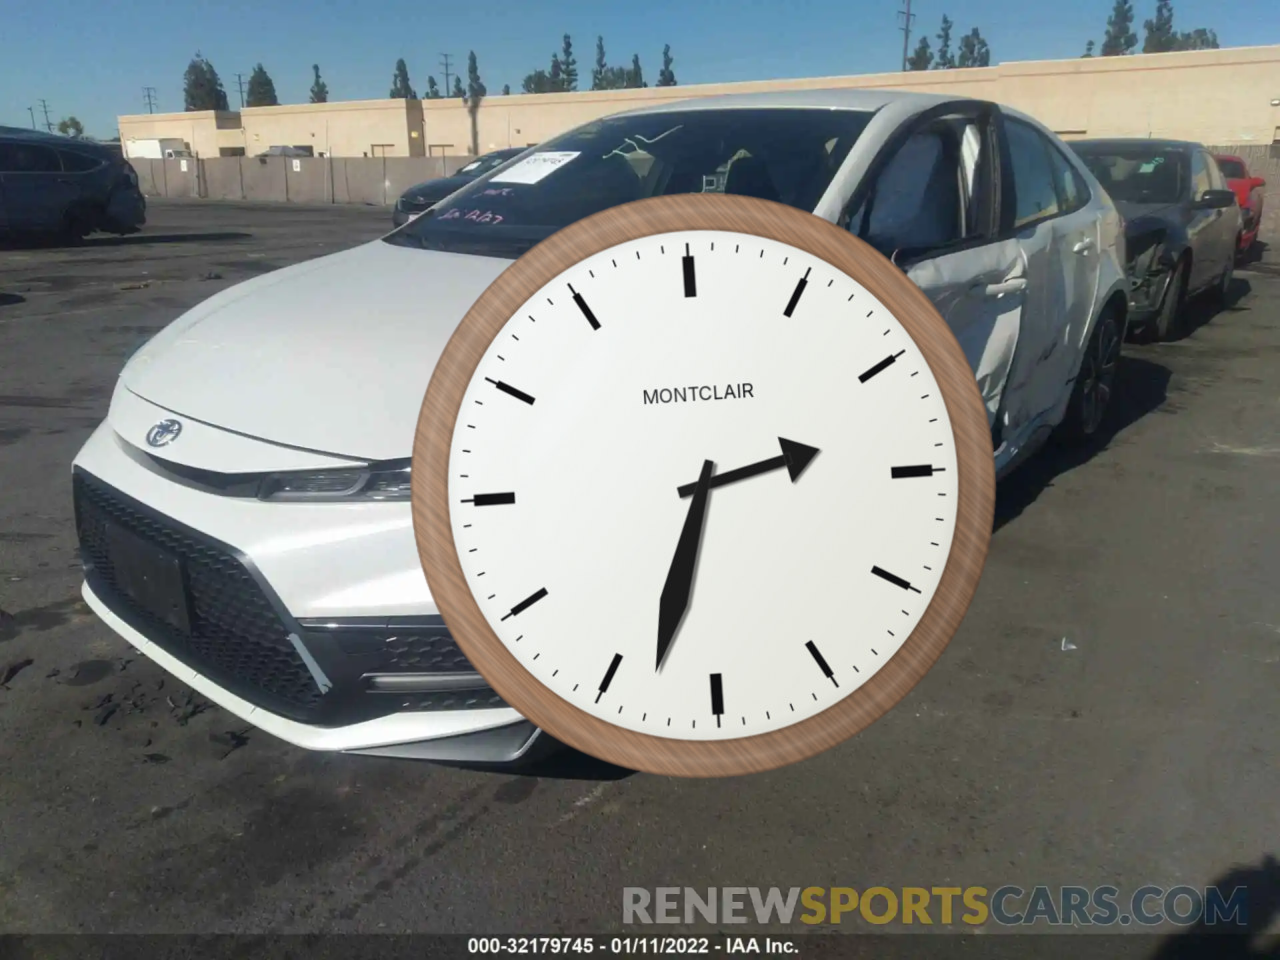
2:33
